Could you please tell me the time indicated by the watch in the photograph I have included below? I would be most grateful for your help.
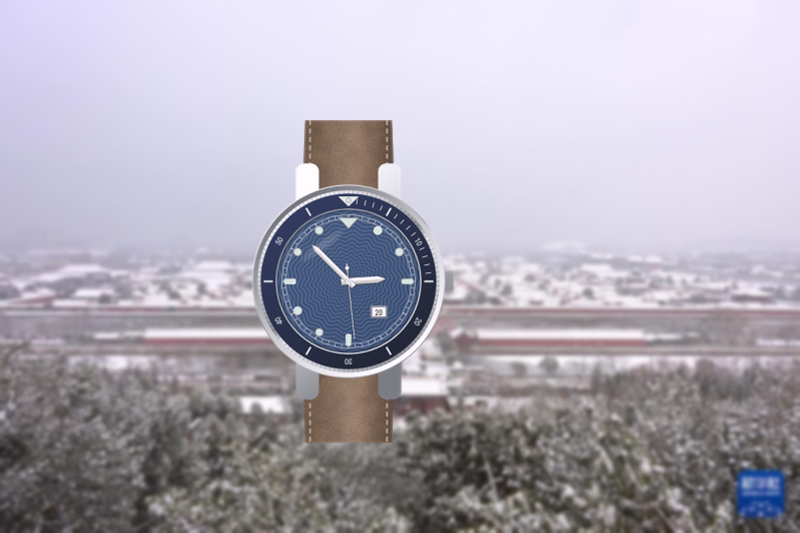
2:52:29
